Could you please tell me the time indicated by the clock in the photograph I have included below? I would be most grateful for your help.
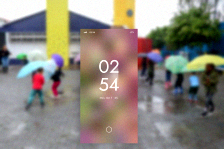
2:54
